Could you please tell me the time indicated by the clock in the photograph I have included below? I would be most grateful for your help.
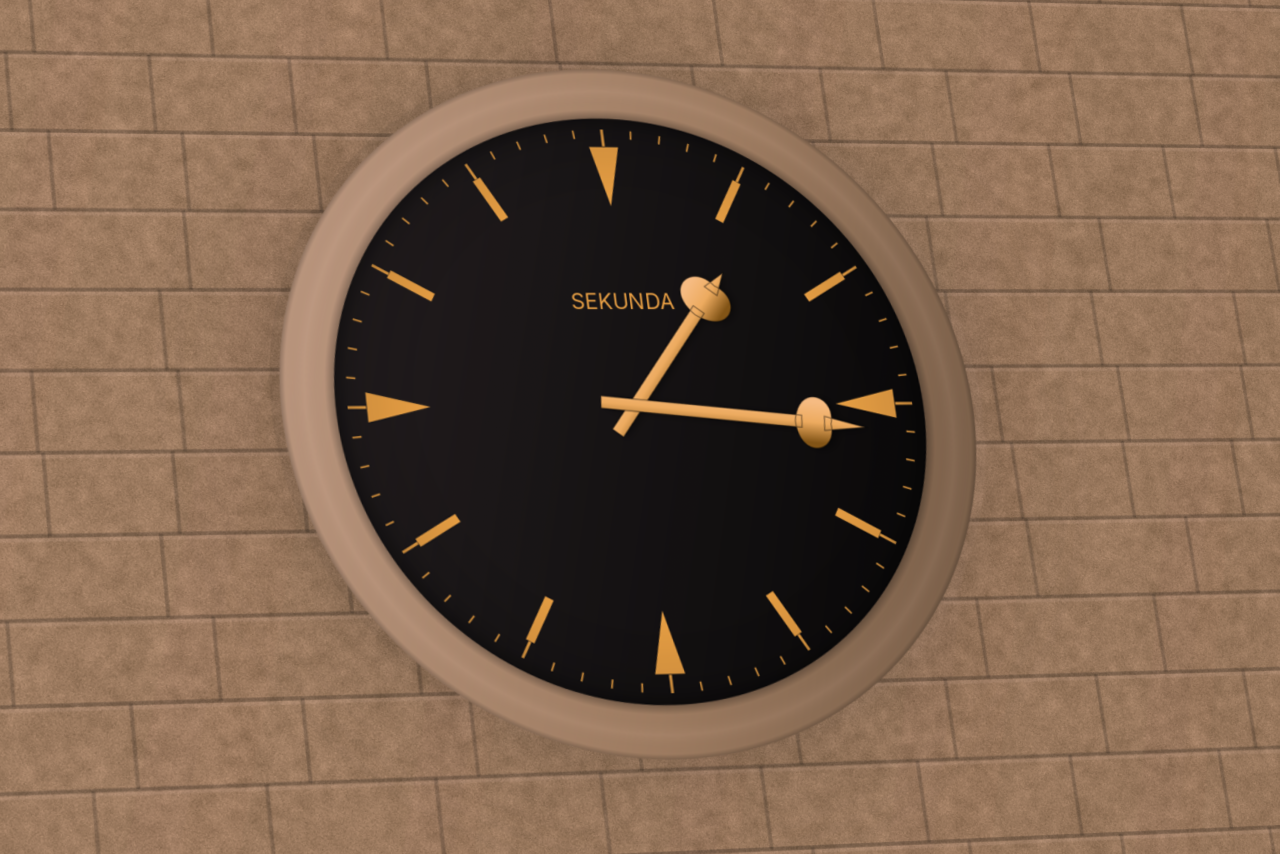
1:16
